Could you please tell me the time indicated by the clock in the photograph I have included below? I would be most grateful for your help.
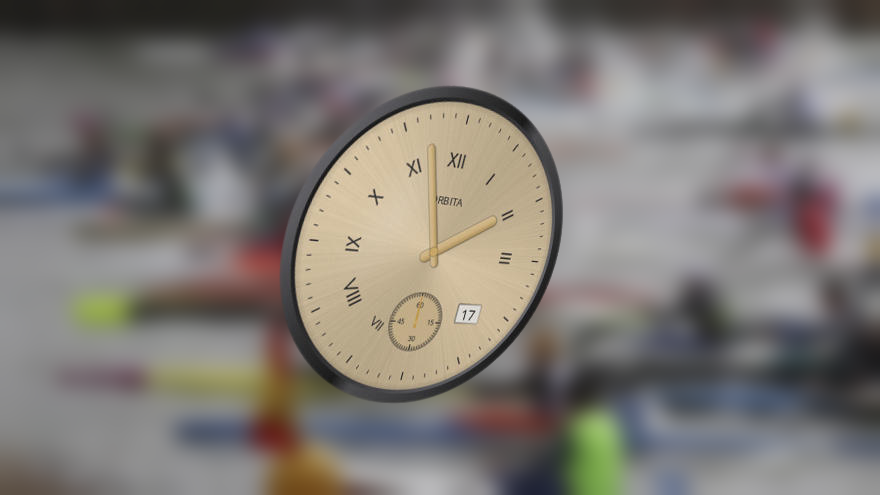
1:57
